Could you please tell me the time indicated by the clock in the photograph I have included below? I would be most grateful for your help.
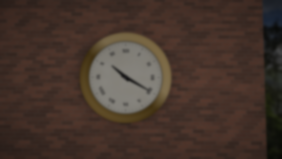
10:20
